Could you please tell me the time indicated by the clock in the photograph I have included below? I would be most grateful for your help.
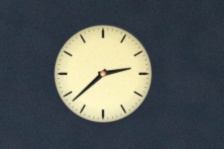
2:38
